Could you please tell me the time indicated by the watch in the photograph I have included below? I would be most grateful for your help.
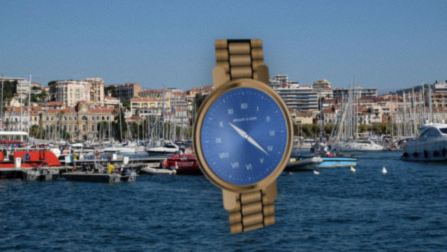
10:22
